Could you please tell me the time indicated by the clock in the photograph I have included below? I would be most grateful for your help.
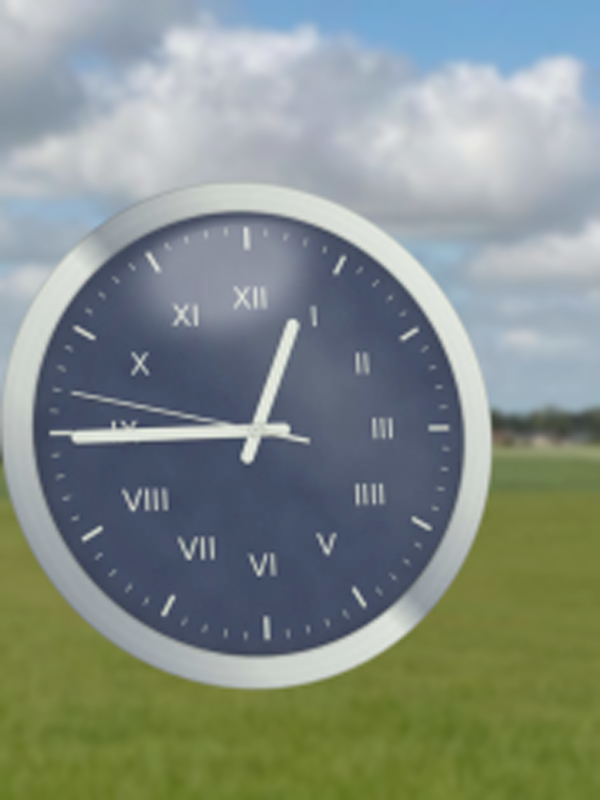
12:44:47
